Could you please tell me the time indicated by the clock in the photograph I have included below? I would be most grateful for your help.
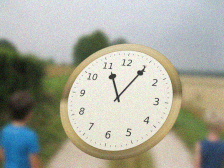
11:05
